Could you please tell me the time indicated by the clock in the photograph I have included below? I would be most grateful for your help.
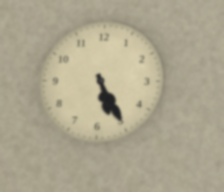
5:25
